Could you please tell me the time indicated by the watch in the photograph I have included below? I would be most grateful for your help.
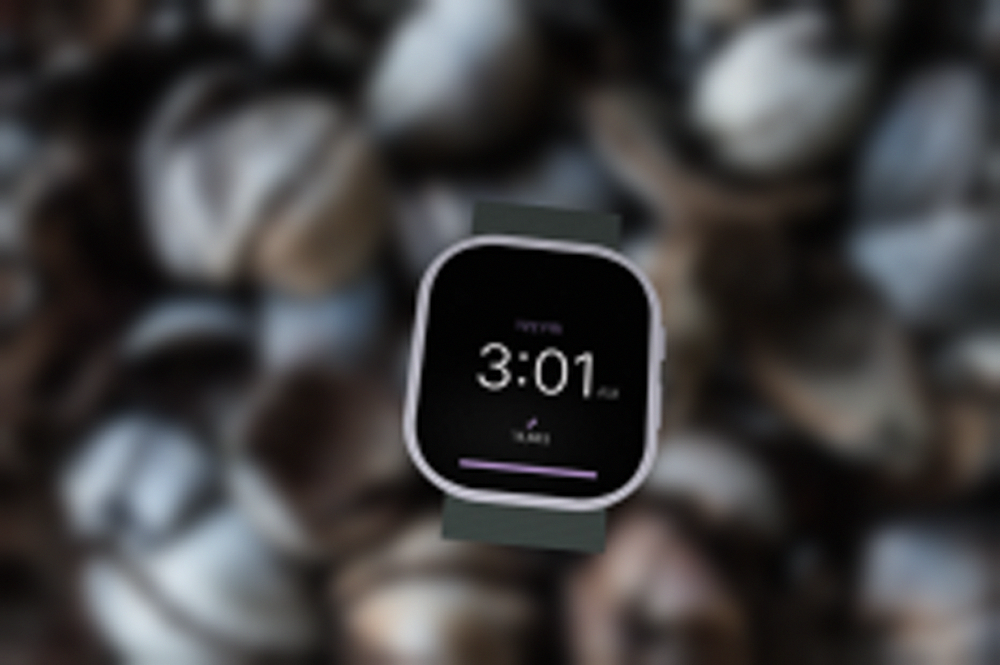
3:01
